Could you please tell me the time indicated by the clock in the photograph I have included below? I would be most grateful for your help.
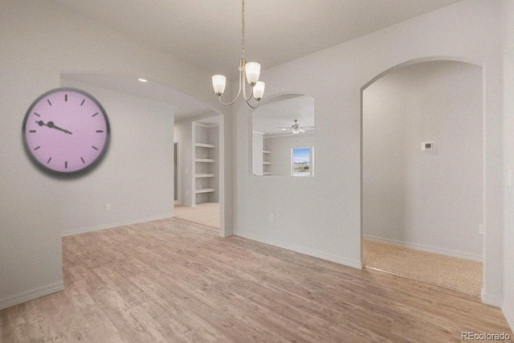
9:48
